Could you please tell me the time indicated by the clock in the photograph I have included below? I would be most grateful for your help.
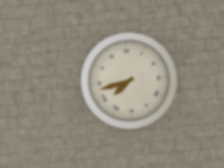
7:43
